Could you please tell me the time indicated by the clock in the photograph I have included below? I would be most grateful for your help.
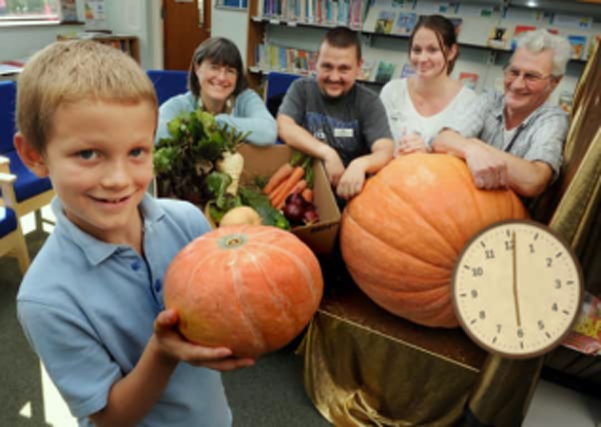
6:01
